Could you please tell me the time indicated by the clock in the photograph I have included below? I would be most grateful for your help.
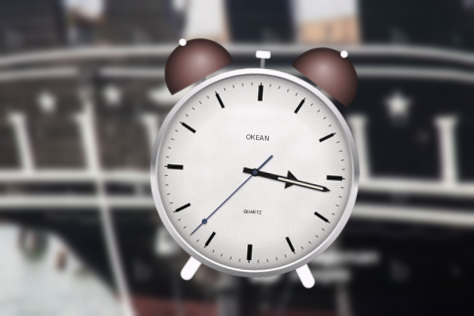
3:16:37
